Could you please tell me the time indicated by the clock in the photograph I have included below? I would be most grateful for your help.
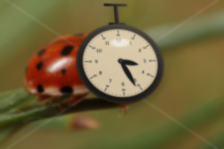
3:26
